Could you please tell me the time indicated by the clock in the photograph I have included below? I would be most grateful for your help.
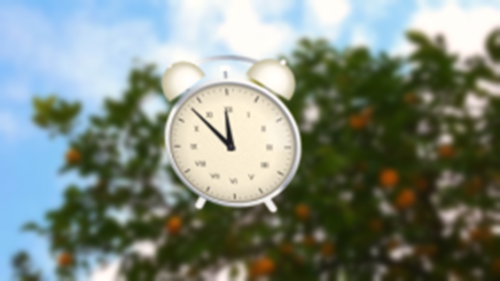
11:53
